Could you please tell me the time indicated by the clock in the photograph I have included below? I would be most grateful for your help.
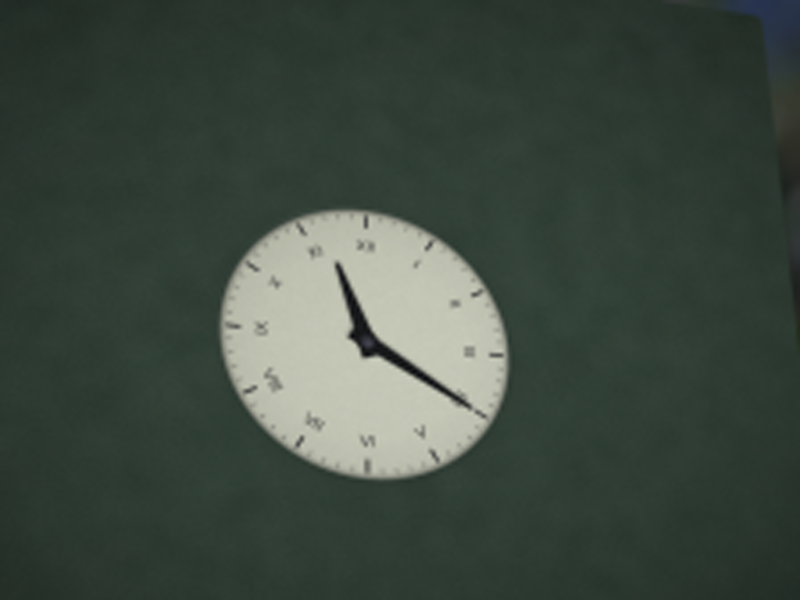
11:20
